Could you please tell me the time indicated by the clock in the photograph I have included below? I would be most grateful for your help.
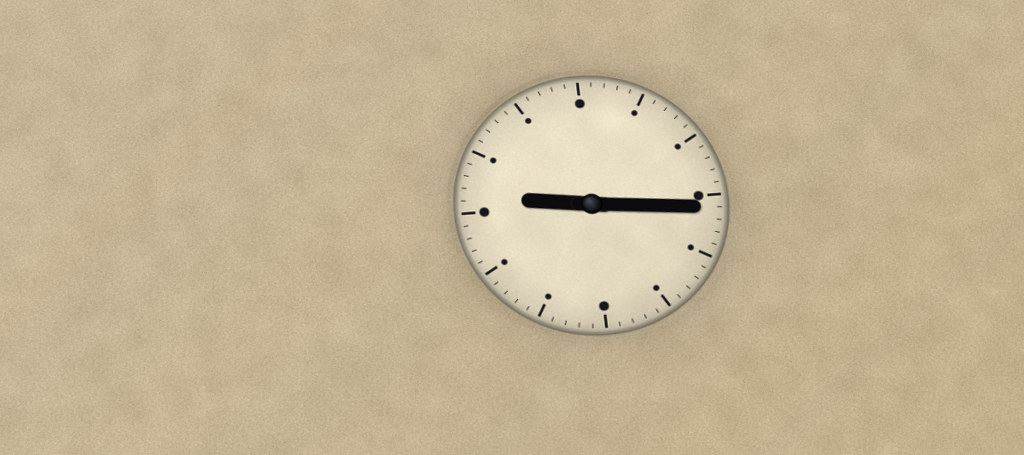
9:16
